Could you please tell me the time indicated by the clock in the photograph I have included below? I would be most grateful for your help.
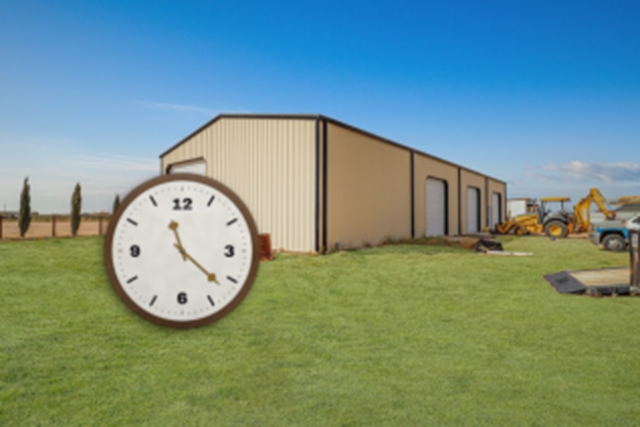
11:22
